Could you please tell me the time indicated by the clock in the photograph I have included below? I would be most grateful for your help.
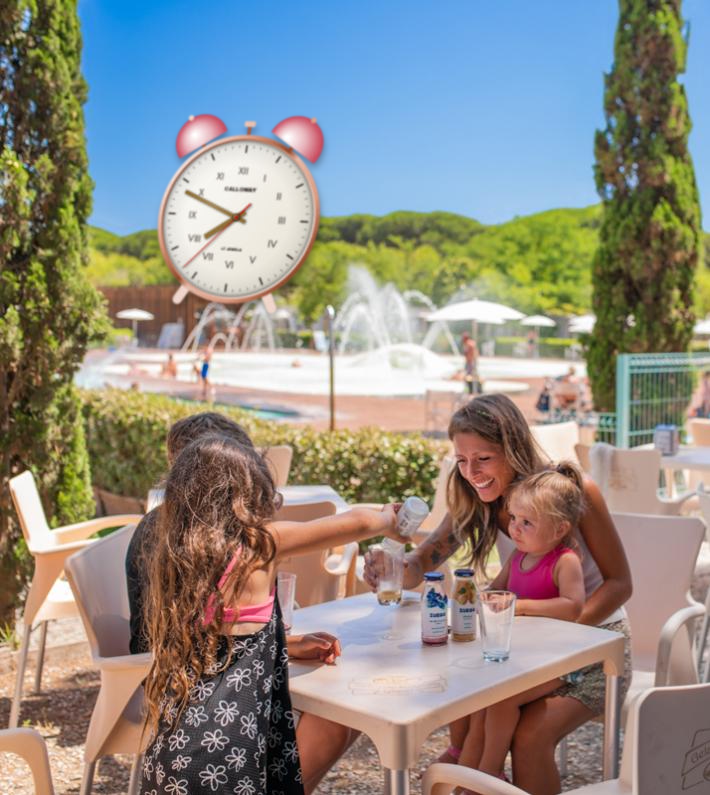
7:48:37
